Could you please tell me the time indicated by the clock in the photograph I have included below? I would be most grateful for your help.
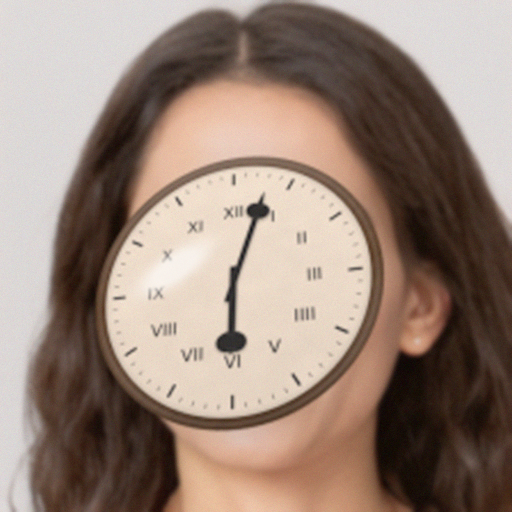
6:03
